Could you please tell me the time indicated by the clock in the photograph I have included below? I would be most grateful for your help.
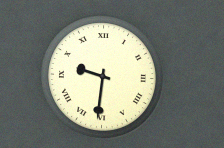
9:31
